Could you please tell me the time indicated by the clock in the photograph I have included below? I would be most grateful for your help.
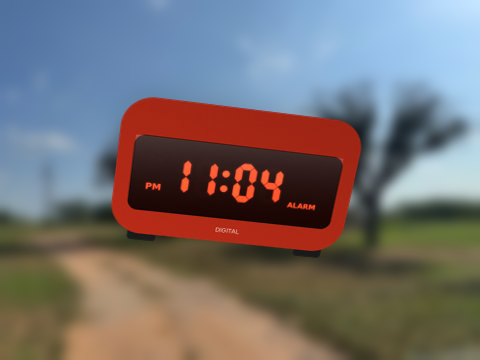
11:04
